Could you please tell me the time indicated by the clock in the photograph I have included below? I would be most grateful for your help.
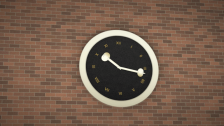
10:17
